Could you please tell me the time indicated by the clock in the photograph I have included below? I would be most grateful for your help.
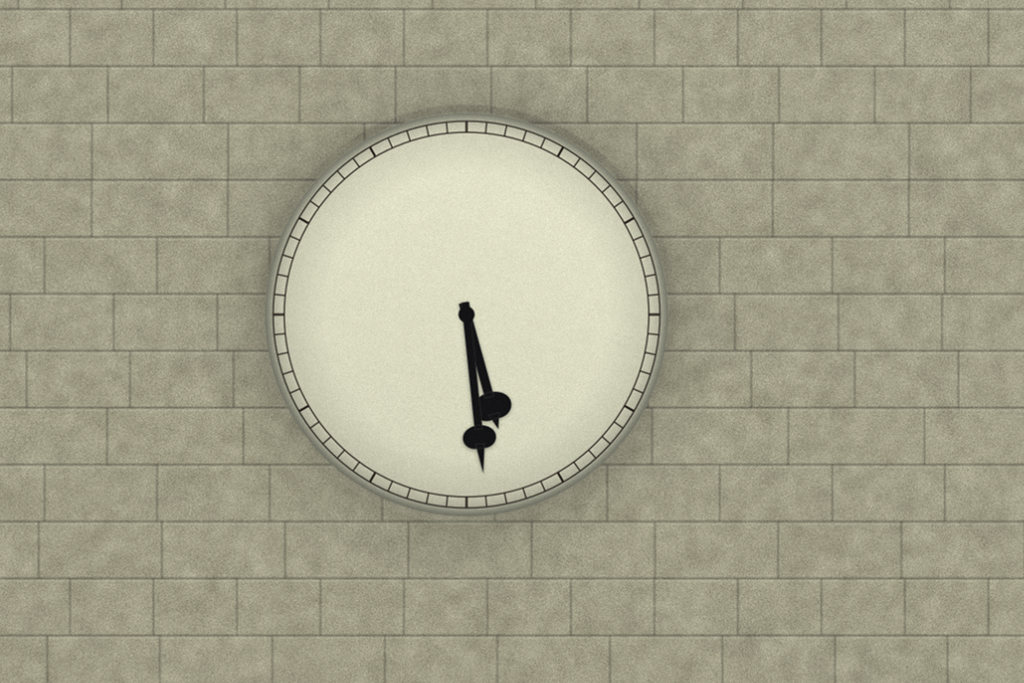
5:29
